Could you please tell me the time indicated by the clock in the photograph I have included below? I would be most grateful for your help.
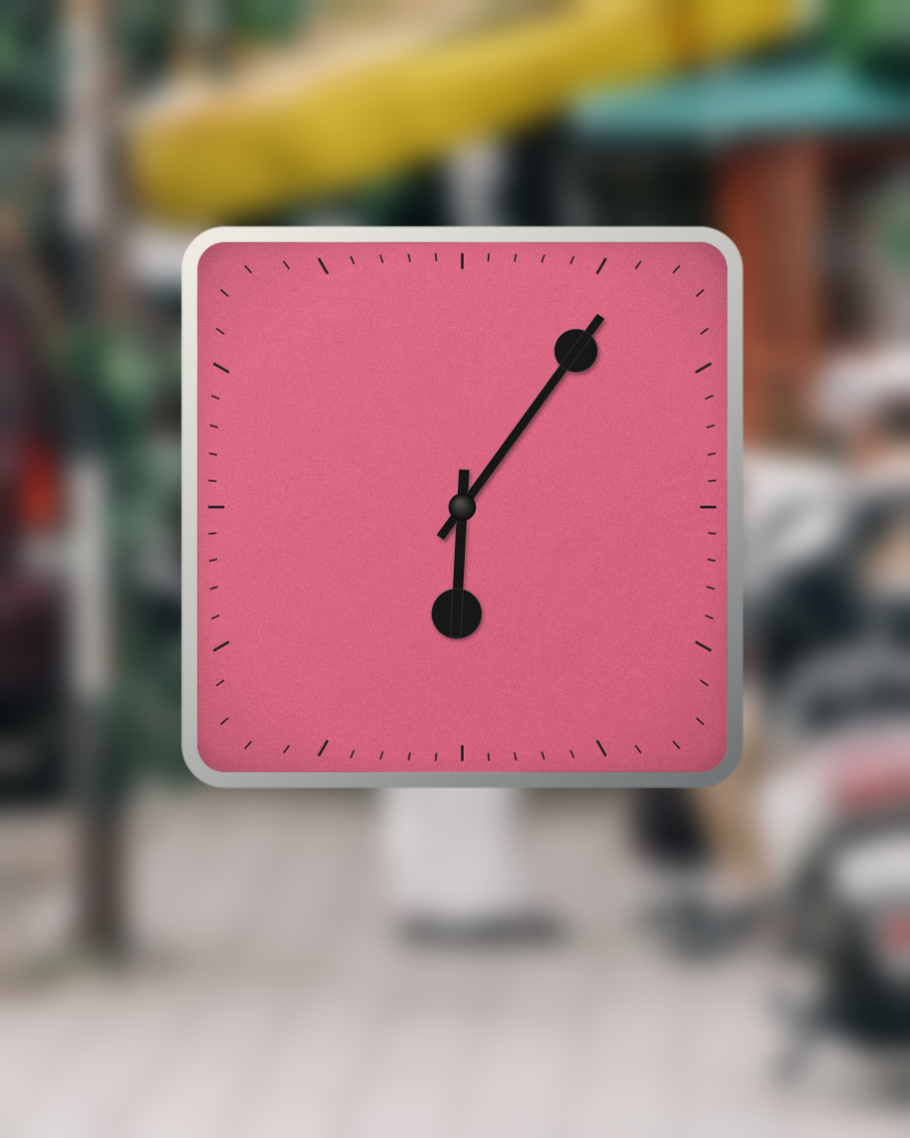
6:06
